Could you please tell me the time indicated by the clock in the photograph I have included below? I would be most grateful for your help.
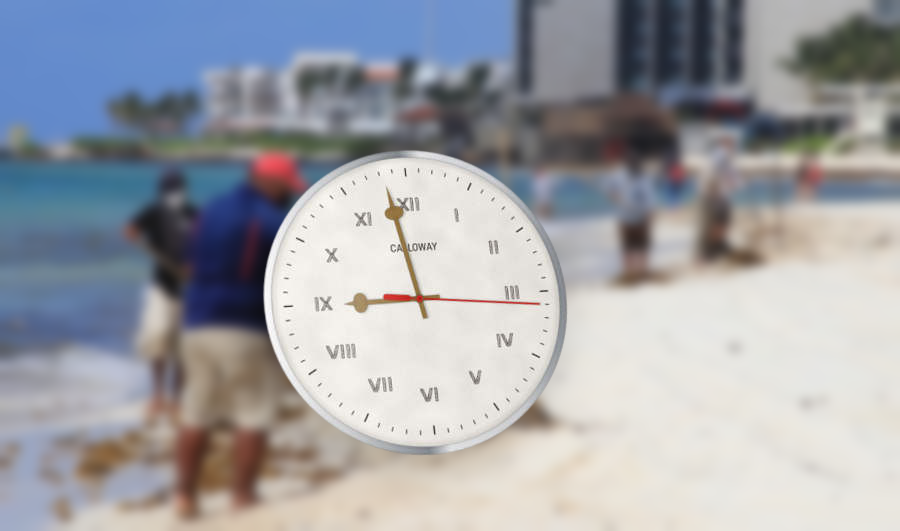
8:58:16
